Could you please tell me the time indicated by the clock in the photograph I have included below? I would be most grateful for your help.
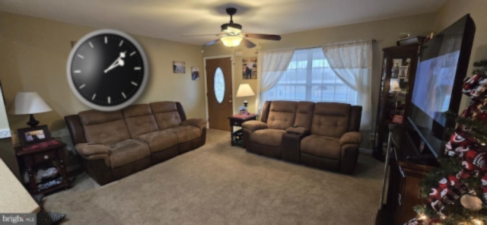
2:08
